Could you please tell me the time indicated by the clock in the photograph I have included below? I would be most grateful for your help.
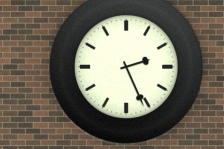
2:26
